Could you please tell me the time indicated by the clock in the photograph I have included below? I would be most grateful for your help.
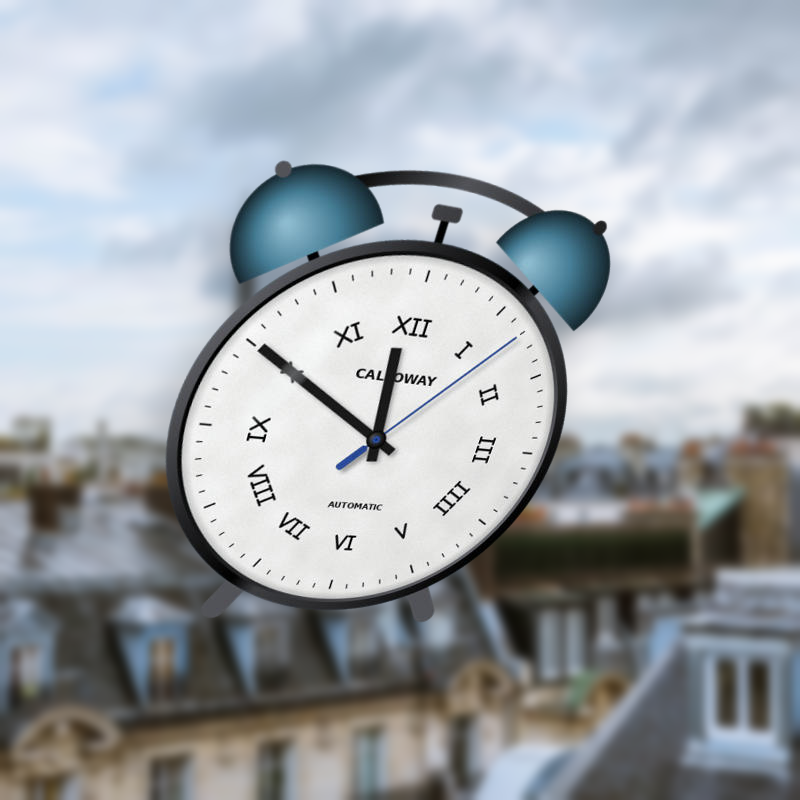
11:50:07
